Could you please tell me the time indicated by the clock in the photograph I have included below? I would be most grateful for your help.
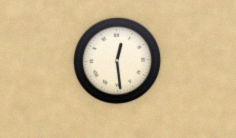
12:29
